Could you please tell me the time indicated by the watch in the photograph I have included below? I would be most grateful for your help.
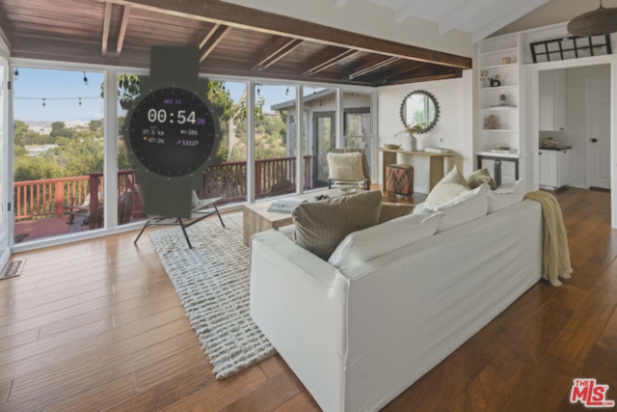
0:54
